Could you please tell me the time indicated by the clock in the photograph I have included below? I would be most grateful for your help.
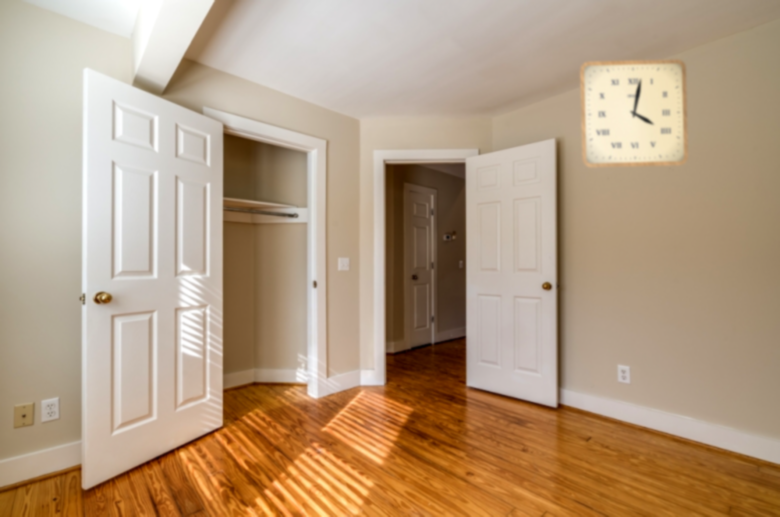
4:02
